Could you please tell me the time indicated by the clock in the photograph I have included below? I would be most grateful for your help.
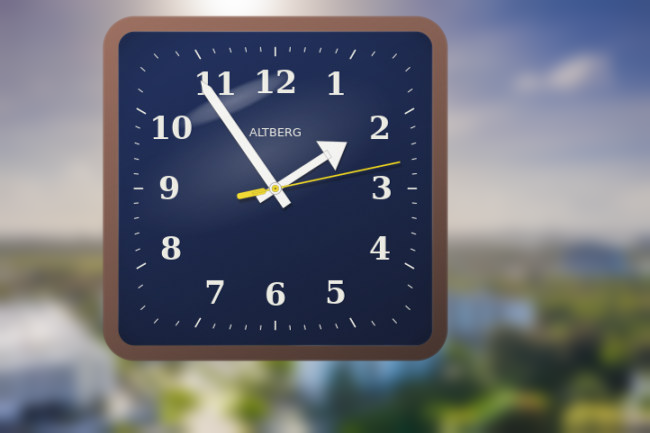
1:54:13
